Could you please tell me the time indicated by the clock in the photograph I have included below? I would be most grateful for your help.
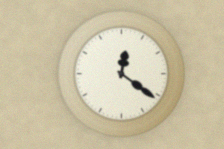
12:21
